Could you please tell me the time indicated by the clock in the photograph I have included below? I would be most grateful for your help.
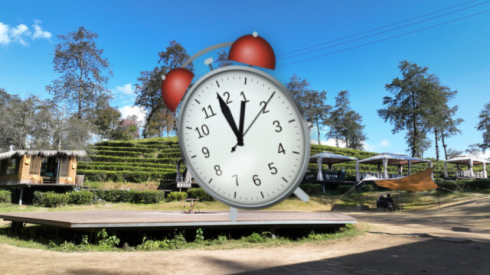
12:59:10
